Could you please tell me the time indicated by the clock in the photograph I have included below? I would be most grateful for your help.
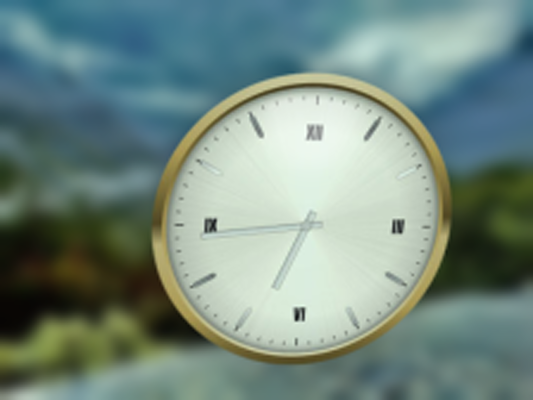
6:44
